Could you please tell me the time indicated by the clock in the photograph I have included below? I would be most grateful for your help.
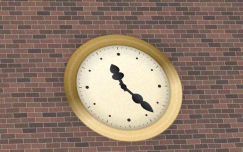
11:23
